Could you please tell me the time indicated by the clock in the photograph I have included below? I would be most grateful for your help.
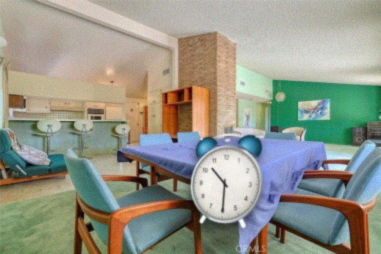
10:30
